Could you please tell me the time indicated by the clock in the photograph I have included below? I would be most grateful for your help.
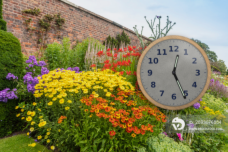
12:26
